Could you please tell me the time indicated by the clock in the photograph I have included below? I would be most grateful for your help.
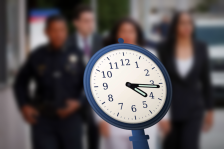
4:16
